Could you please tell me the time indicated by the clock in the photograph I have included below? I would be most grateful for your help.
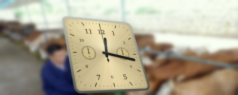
12:17
